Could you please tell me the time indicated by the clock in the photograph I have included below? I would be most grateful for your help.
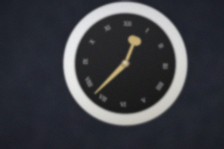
12:37
